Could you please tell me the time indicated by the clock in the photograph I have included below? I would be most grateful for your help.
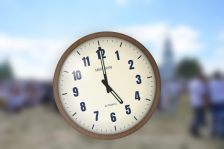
5:00
